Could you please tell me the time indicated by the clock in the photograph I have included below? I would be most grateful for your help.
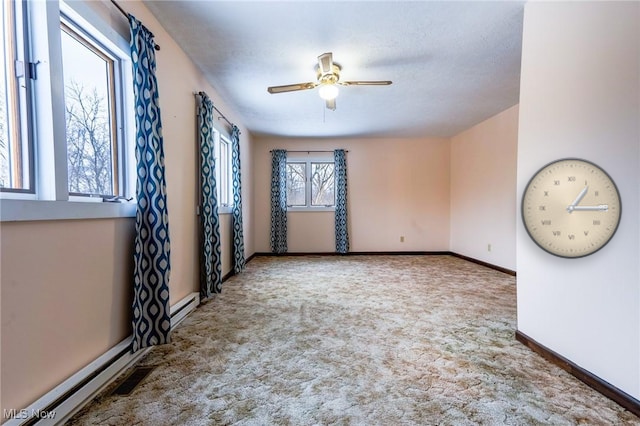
1:15
